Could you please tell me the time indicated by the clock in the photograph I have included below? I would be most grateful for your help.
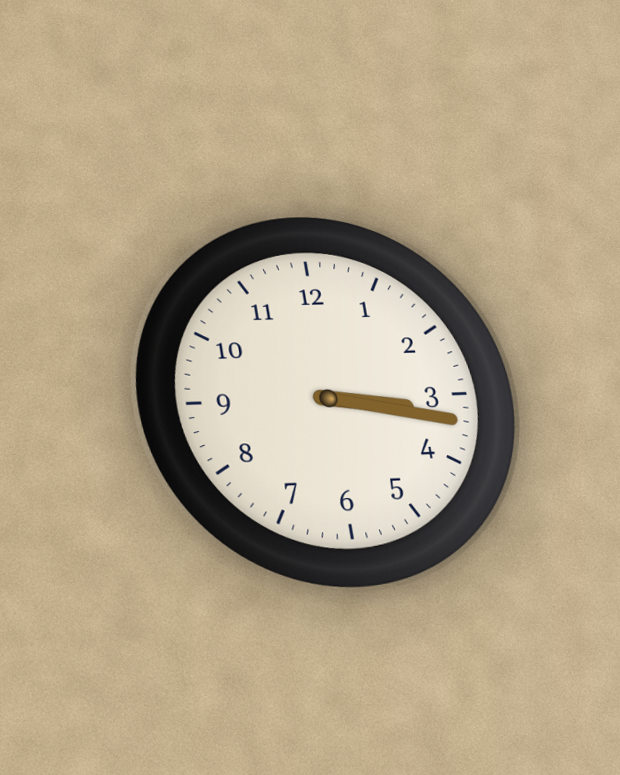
3:17
